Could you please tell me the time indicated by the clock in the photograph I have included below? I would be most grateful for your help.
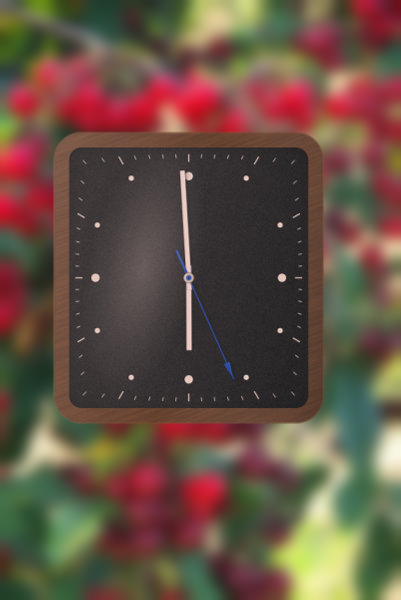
5:59:26
